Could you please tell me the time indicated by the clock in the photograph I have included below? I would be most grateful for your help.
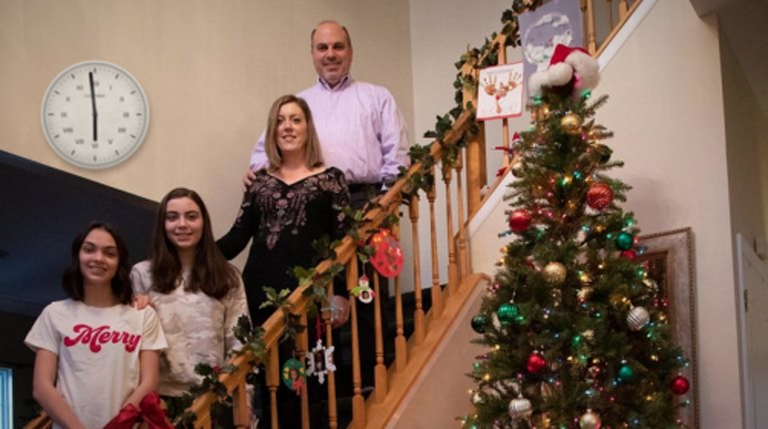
5:59
